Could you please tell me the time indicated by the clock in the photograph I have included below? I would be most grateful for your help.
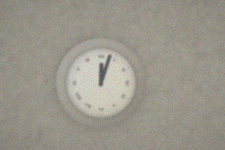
12:03
